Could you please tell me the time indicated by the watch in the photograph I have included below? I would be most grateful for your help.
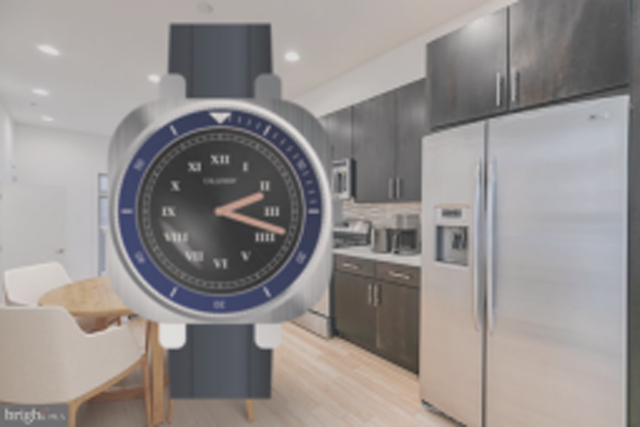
2:18
